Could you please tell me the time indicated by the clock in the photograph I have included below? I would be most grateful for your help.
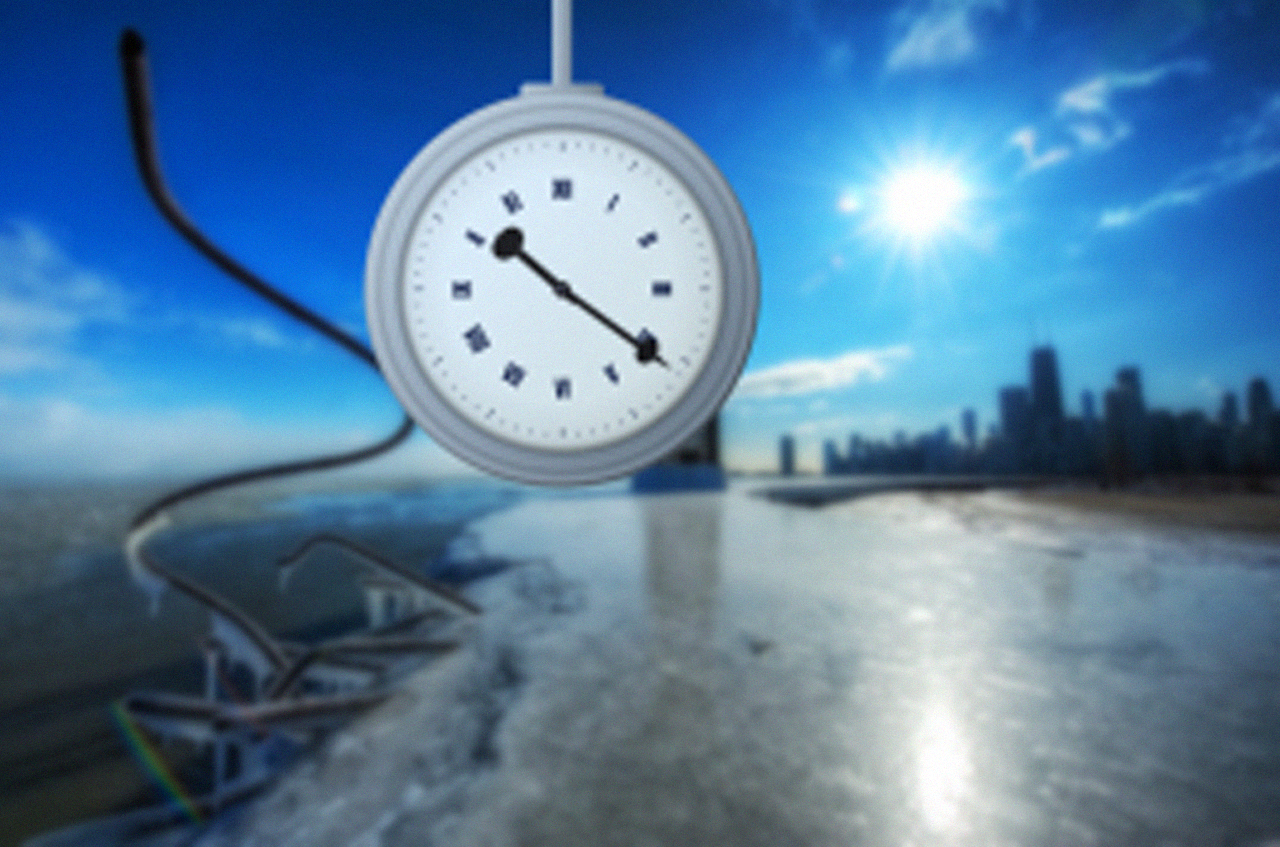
10:21
